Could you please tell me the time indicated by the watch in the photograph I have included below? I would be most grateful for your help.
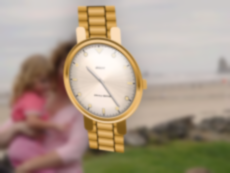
10:24
